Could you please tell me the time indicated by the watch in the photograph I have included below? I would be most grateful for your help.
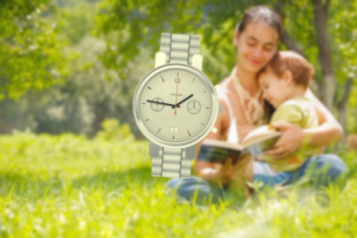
1:46
